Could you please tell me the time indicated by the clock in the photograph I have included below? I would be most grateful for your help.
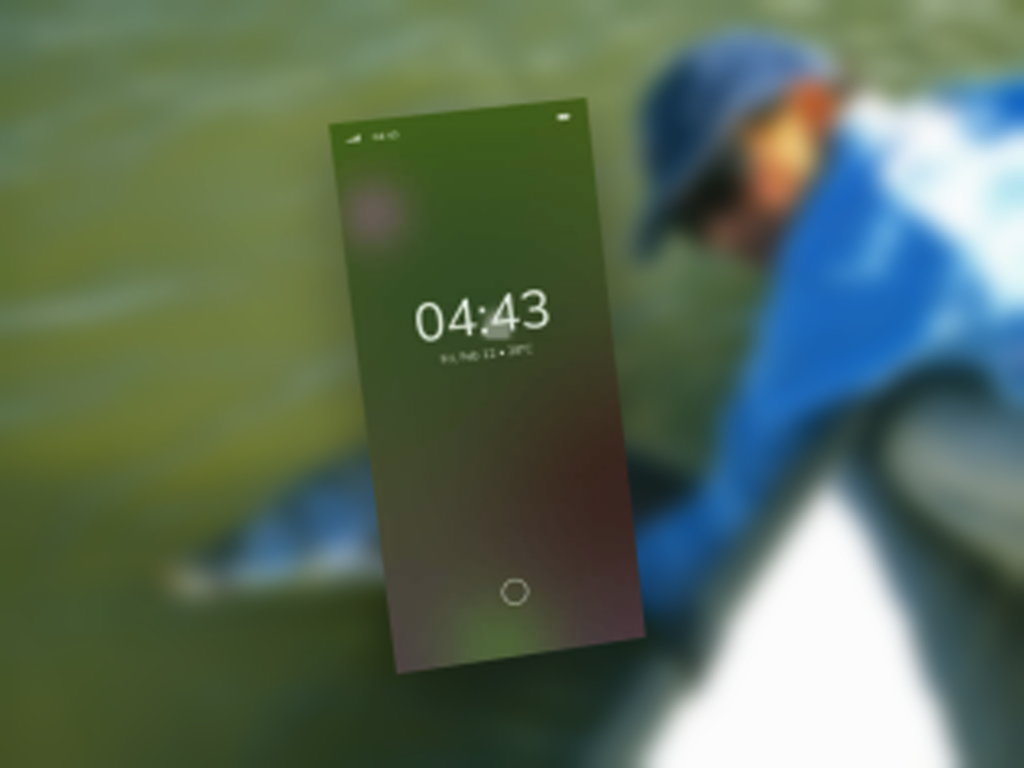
4:43
